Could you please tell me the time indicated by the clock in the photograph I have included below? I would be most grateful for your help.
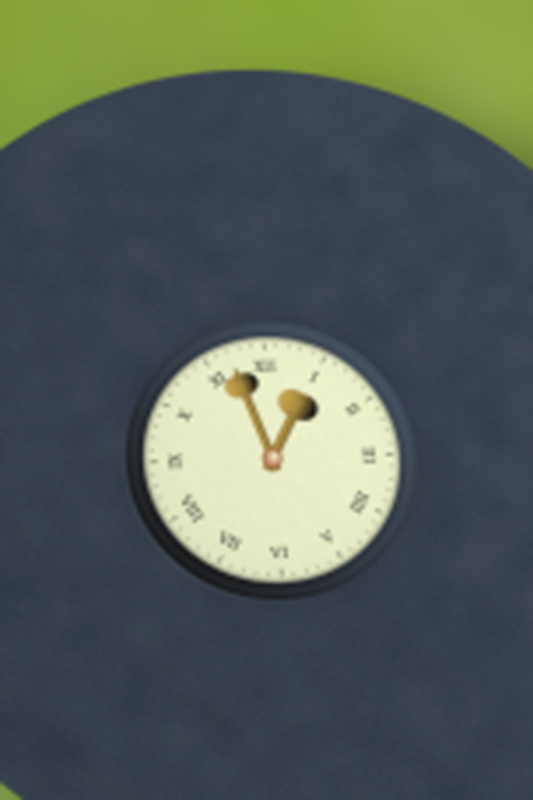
12:57
